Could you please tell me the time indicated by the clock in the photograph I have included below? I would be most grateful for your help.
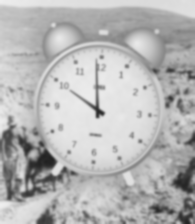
9:59
